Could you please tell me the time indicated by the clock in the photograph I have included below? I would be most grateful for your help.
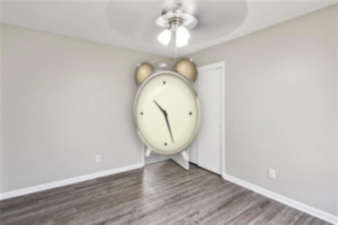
10:27
